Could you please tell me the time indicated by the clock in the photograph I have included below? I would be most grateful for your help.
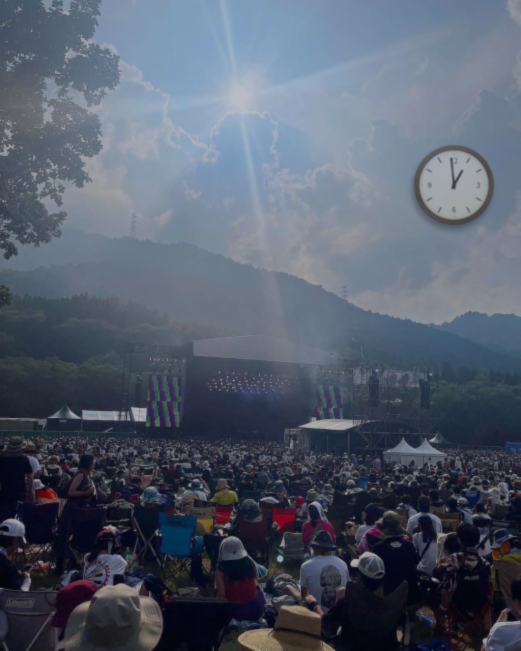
12:59
